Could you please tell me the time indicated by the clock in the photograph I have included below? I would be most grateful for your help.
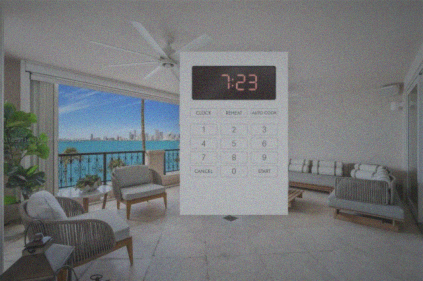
7:23
